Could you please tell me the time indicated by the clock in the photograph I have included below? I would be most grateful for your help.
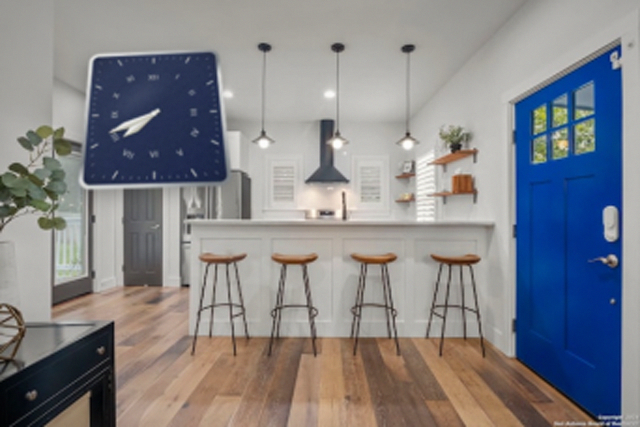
7:41
